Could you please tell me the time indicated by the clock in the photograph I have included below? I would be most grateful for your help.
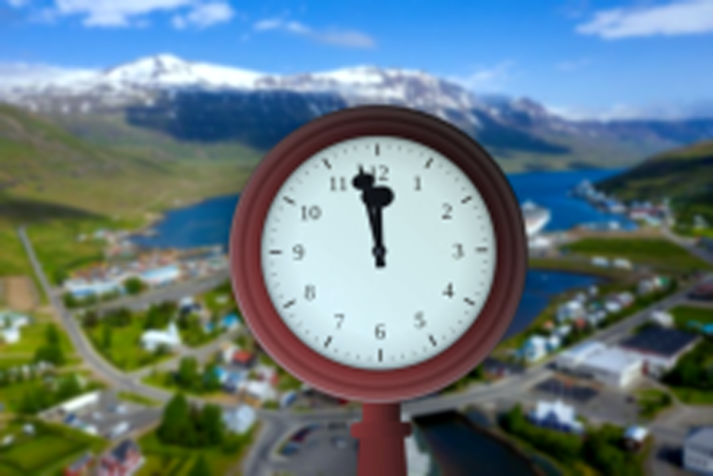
11:58
